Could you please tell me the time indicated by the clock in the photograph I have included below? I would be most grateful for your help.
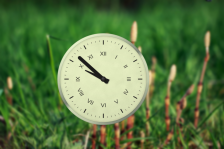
9:52
